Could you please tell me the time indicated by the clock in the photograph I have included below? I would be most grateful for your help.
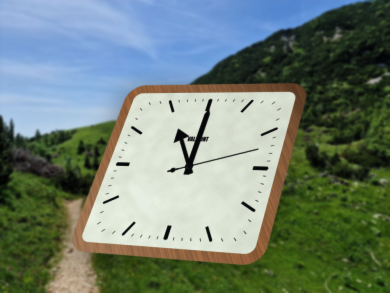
11:00:12
